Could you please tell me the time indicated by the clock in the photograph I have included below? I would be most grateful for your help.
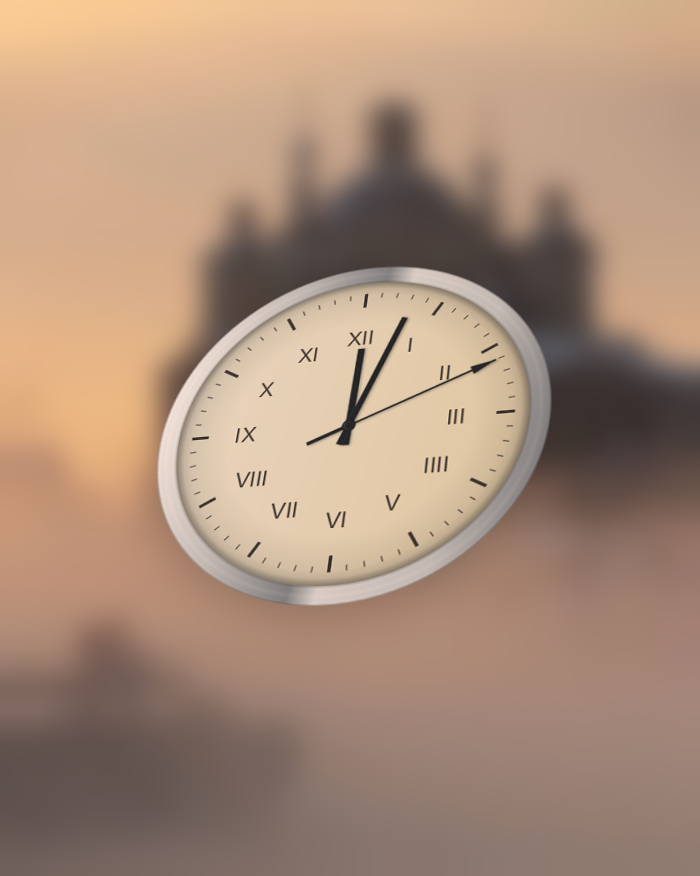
12:03:11
